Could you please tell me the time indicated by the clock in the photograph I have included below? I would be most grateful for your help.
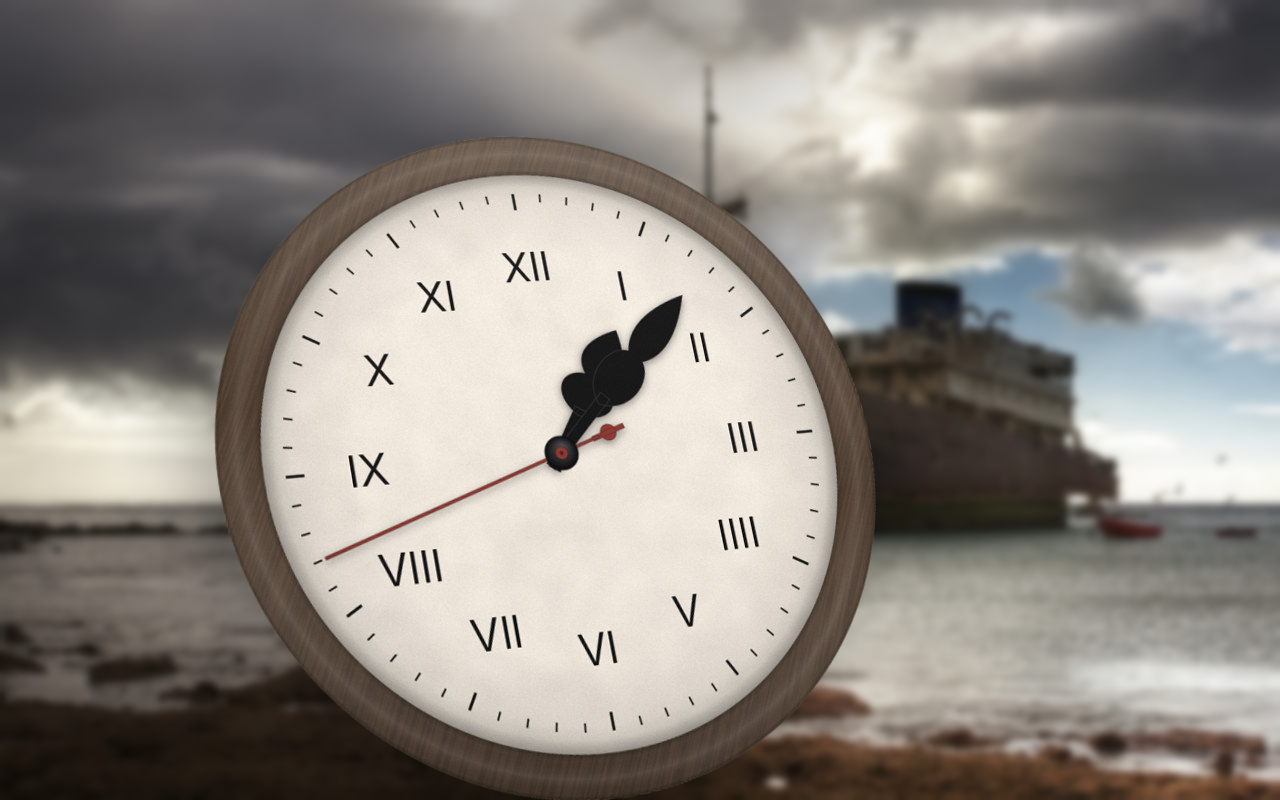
1:07:42
